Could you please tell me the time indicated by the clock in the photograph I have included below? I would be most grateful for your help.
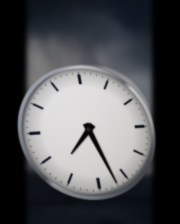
7:27
